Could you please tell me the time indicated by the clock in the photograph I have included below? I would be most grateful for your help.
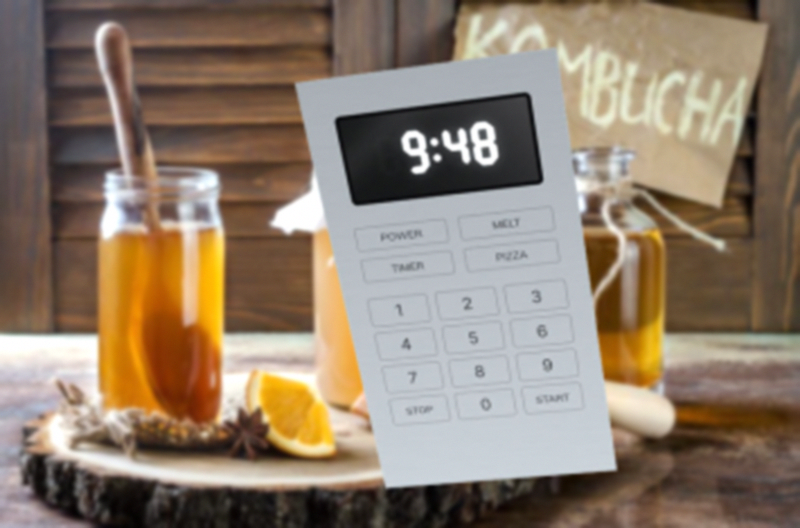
9:48
